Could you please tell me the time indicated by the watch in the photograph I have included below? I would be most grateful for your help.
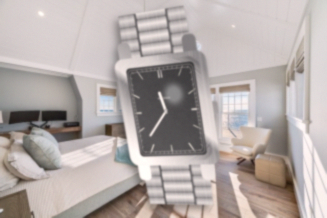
11:37
